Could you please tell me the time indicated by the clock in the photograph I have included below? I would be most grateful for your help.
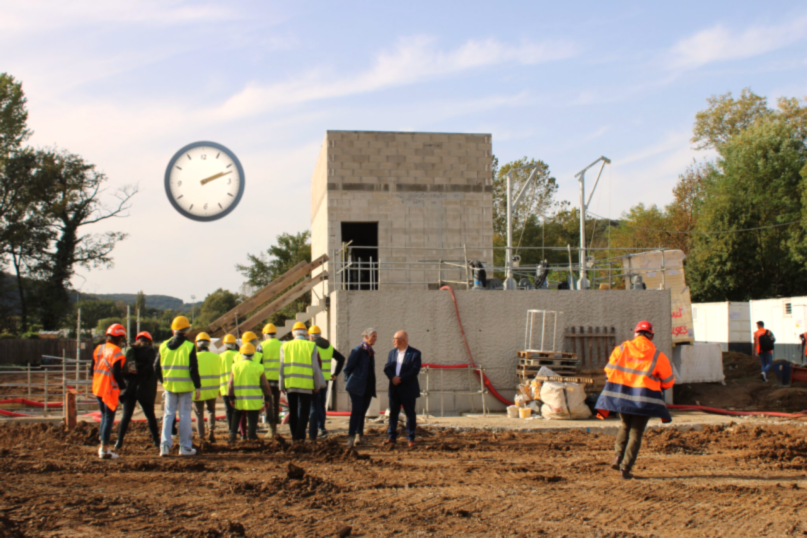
2:12
